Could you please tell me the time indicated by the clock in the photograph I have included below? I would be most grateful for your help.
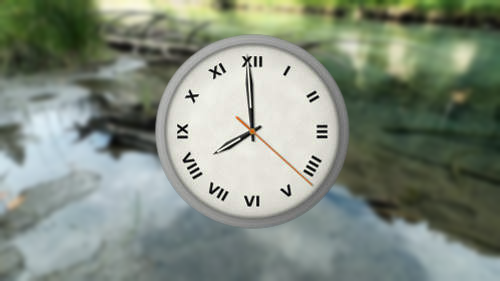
7:59:22
